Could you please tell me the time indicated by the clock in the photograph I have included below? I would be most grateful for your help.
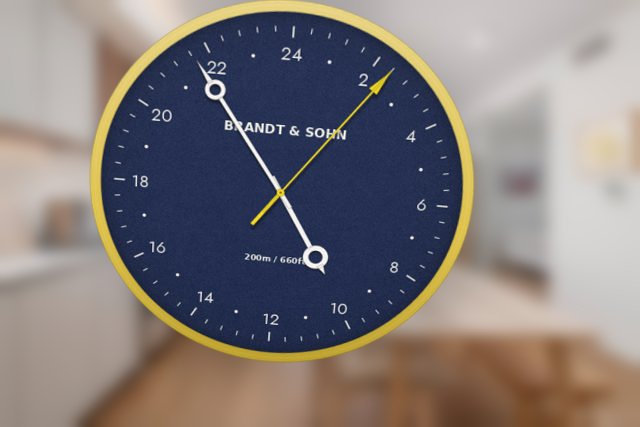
9:54:06
